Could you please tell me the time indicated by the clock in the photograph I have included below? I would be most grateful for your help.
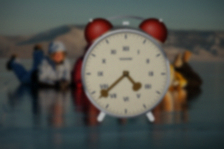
4:38
